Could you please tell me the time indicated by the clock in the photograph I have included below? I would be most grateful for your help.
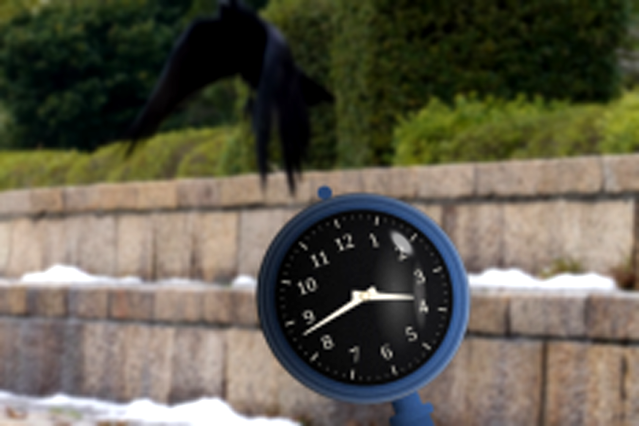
3:43
